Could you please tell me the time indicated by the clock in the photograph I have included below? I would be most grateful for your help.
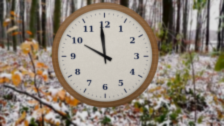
9:59
